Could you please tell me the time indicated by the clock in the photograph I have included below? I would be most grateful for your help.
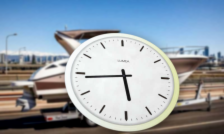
5:44
